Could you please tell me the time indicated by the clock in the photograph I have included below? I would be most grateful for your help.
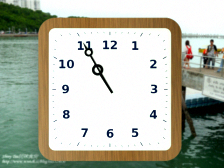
10:55
